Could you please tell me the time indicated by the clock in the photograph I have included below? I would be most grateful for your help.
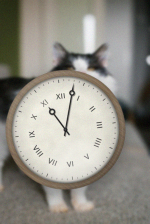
11:03
